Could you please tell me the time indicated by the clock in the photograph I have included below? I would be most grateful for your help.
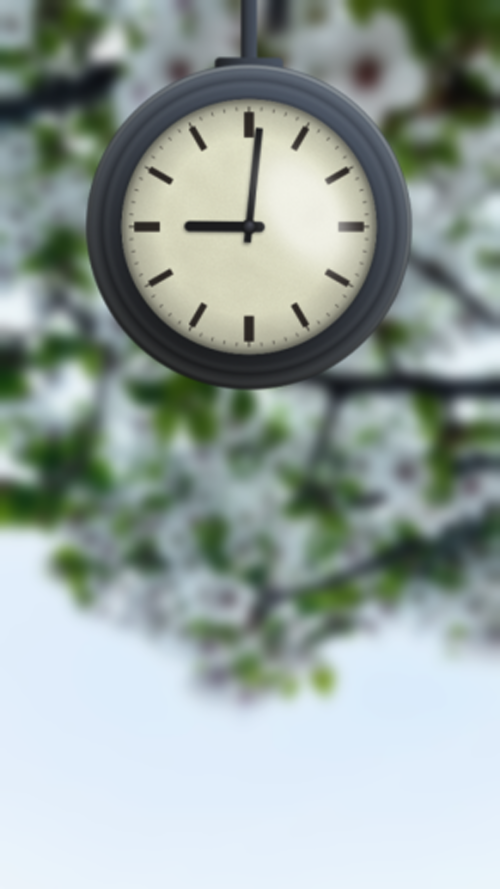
9:01
